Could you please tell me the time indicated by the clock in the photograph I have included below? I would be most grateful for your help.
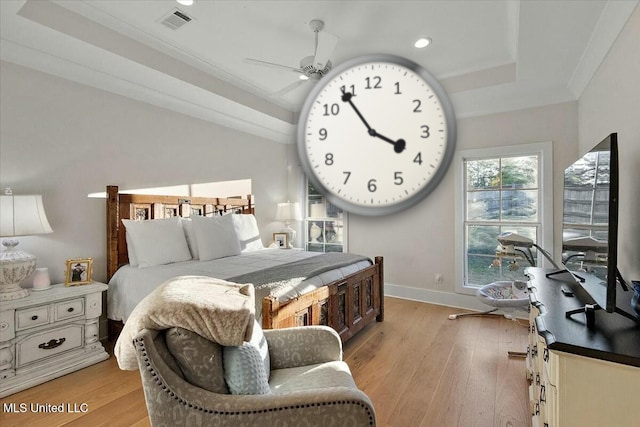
3:54
